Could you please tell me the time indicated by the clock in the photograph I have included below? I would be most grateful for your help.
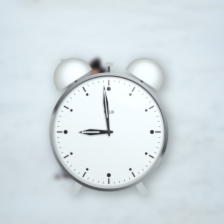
8:59
